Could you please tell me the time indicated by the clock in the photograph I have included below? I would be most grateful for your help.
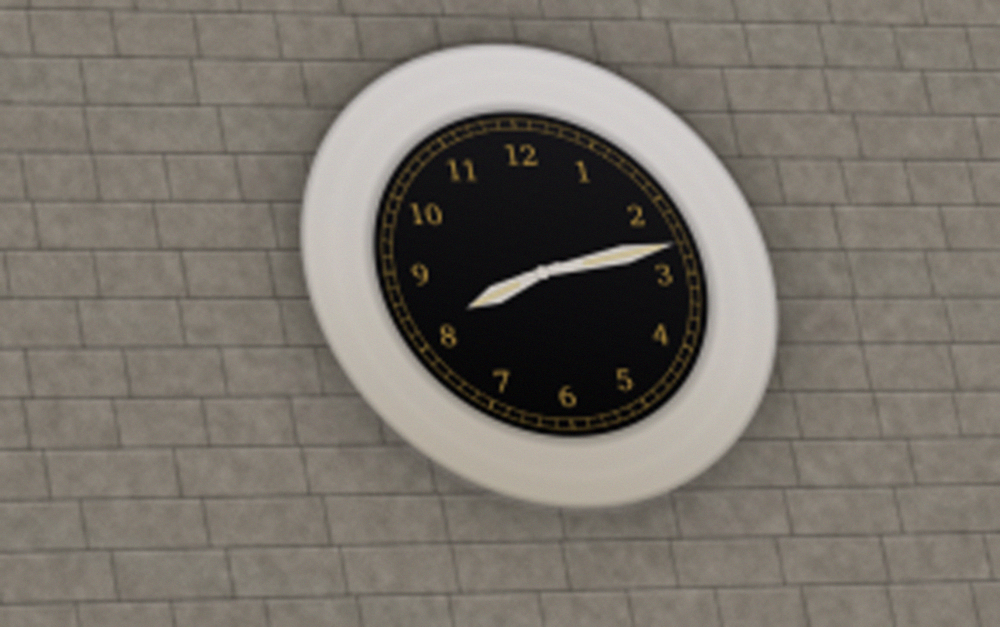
8:13
